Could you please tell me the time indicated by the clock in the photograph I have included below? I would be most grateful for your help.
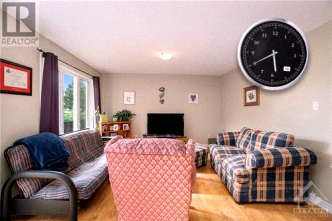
5:40
